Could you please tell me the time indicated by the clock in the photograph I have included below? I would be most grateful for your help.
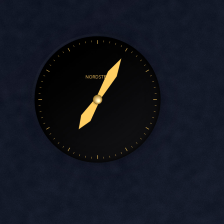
7:05
